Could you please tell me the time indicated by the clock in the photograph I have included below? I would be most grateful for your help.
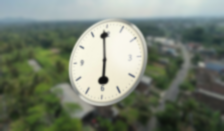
5:59
